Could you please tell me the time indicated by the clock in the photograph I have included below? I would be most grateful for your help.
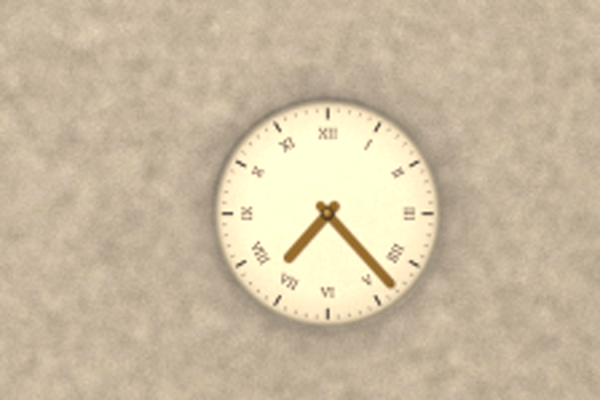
7:23
